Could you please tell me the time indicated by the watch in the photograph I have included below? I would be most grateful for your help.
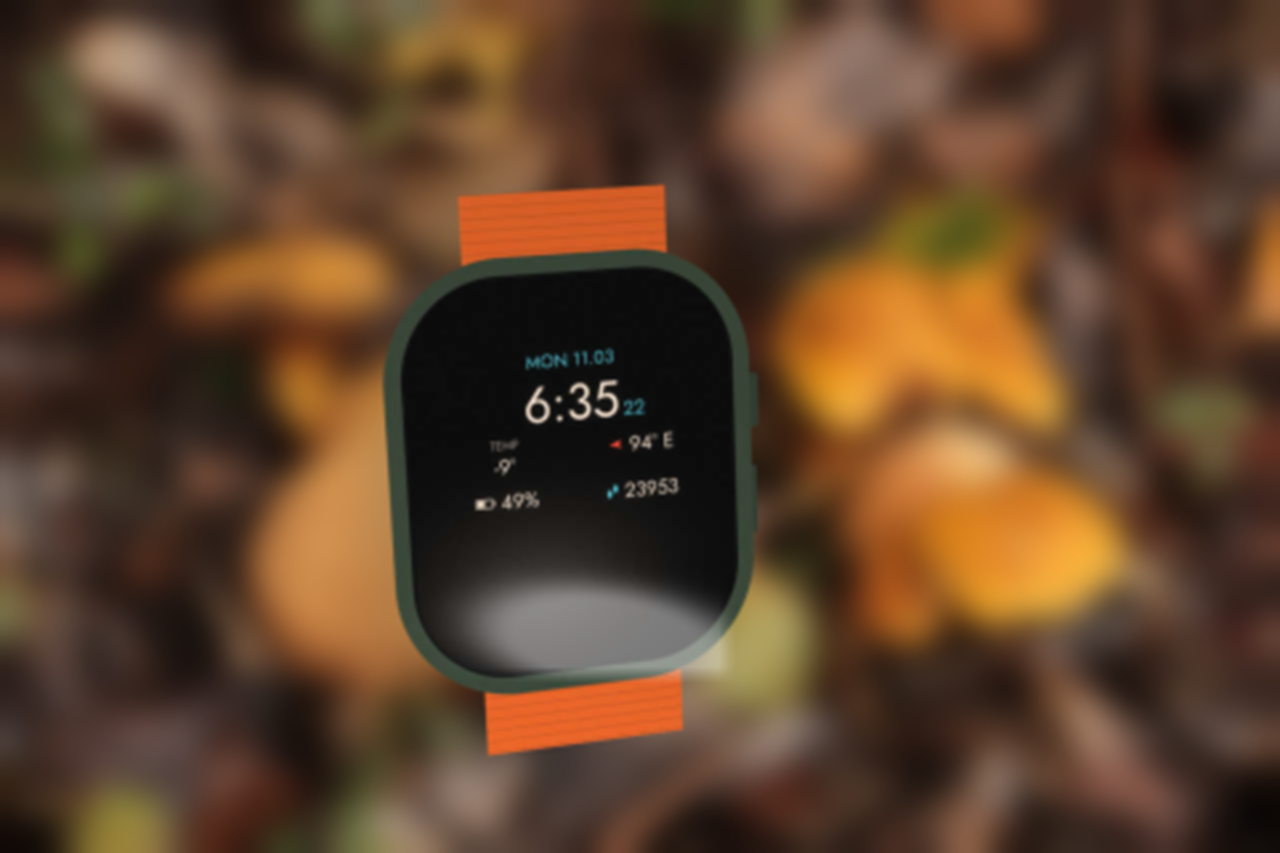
6:35
